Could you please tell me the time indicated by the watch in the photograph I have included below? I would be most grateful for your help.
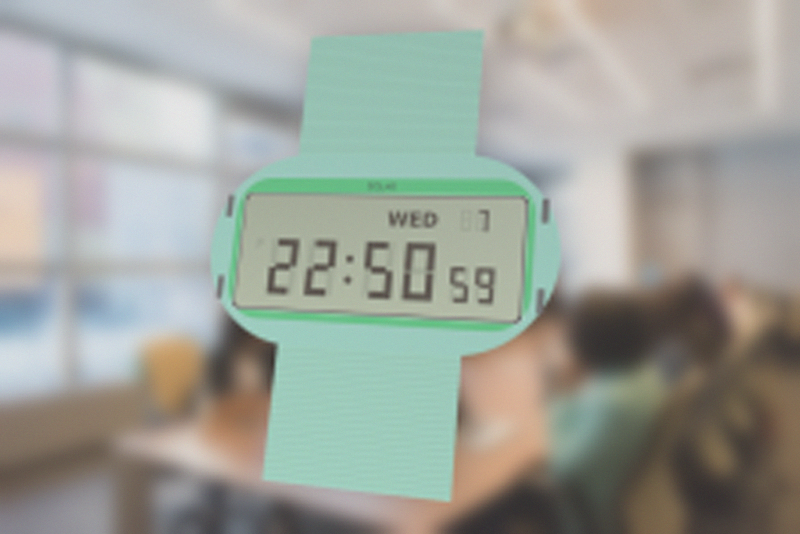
22:50:59
